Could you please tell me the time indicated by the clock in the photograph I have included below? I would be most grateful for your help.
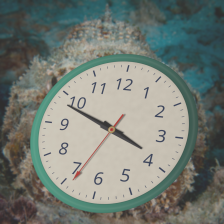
3:48:34
